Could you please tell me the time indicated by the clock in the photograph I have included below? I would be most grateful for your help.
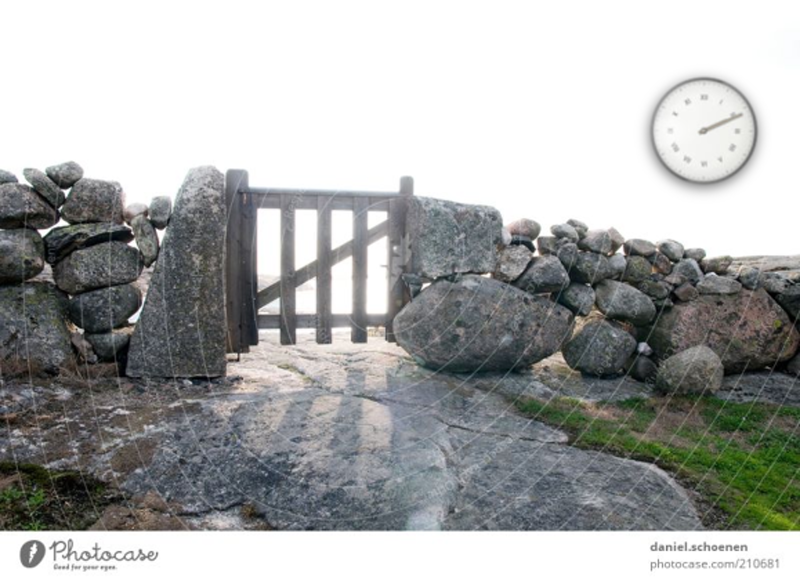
2:11
